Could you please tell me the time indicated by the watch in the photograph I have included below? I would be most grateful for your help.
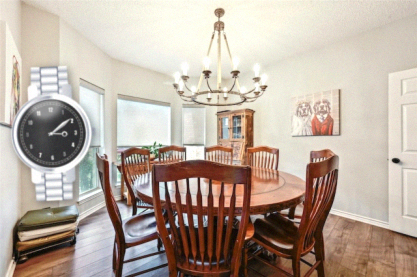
3:09
